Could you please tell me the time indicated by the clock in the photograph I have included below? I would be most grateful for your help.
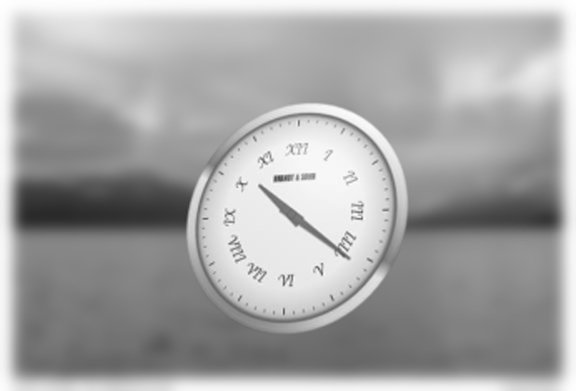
10:21
